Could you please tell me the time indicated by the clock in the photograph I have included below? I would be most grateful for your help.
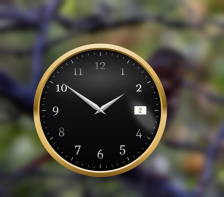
1:51
